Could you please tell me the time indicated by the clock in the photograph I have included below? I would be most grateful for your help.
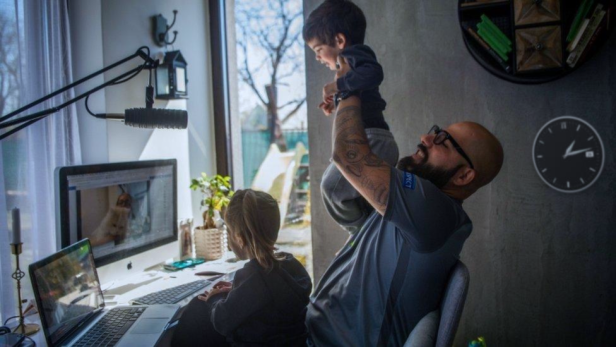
1:13
